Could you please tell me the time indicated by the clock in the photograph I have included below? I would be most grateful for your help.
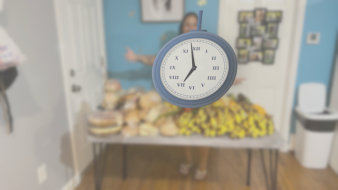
6:58
